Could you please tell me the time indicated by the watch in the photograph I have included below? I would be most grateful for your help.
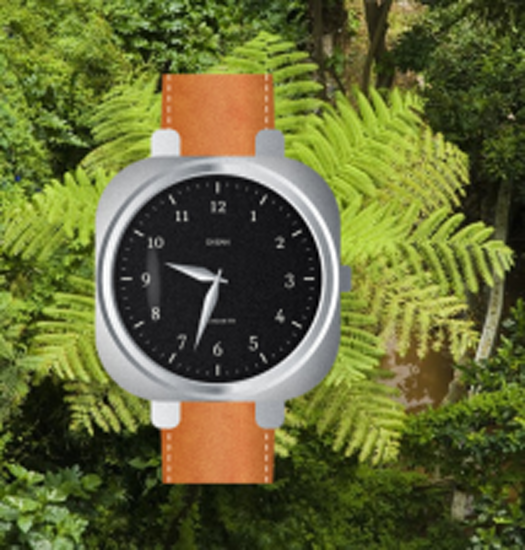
9:33
